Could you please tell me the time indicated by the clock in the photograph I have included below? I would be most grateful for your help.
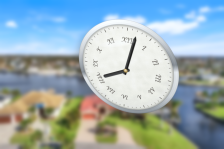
8:02
